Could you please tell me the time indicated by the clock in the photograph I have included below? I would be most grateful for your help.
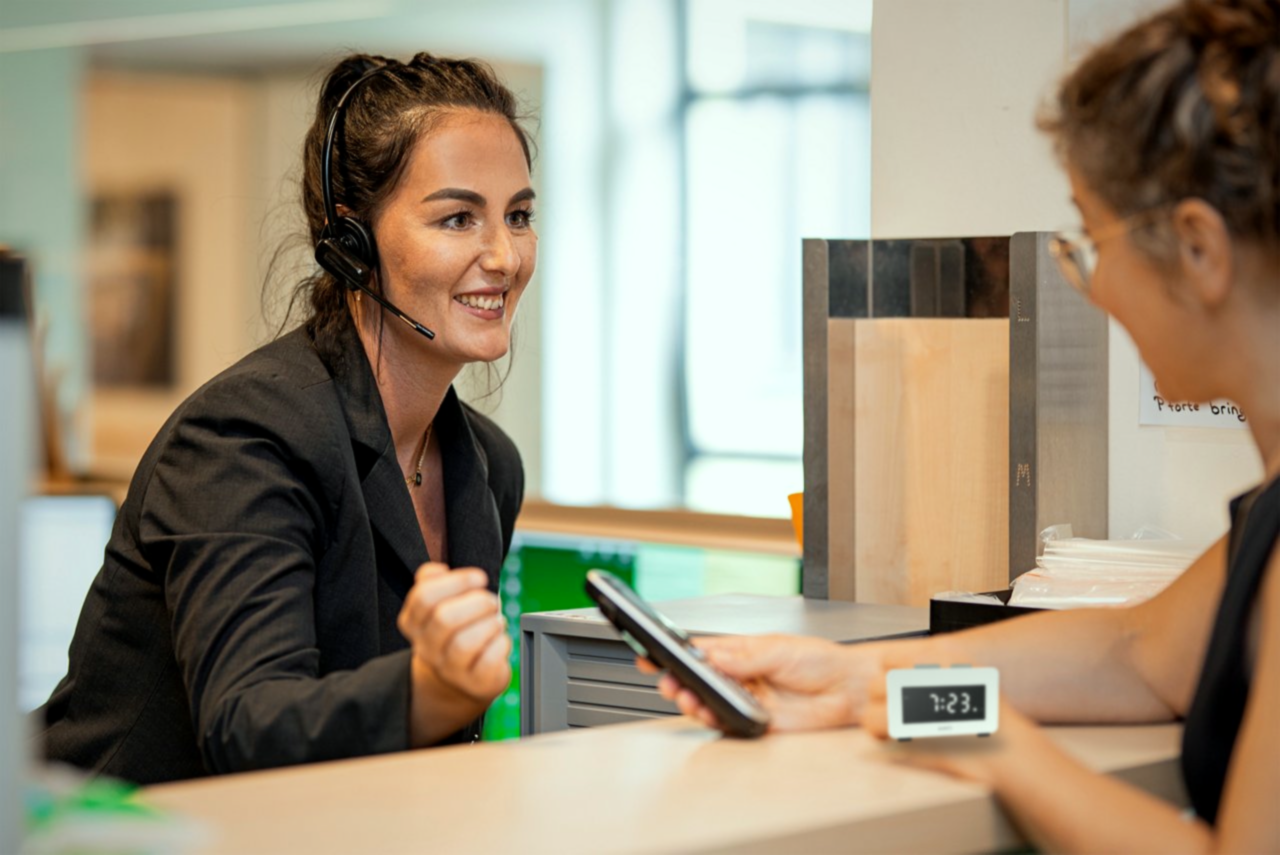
7:23
